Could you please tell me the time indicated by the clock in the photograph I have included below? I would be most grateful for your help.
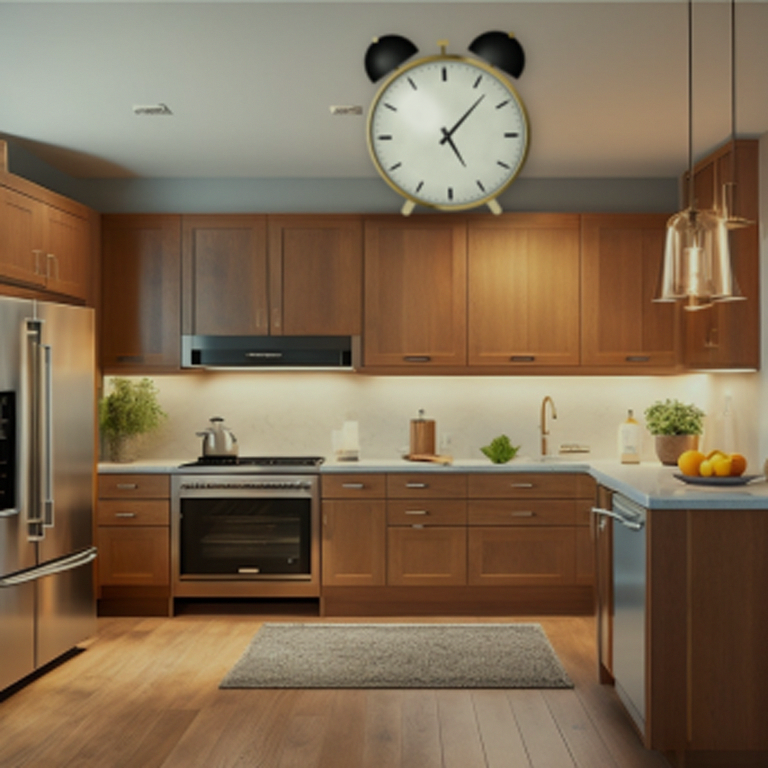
5:07
